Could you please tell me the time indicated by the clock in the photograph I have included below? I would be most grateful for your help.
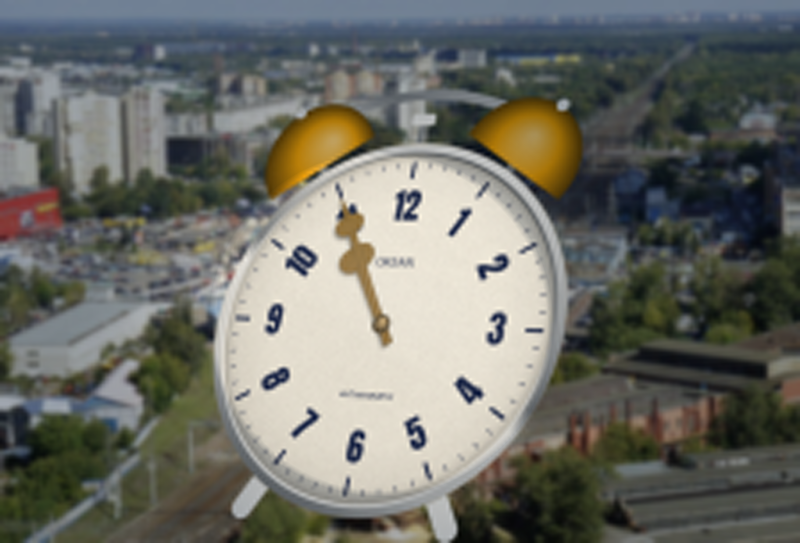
10:55
